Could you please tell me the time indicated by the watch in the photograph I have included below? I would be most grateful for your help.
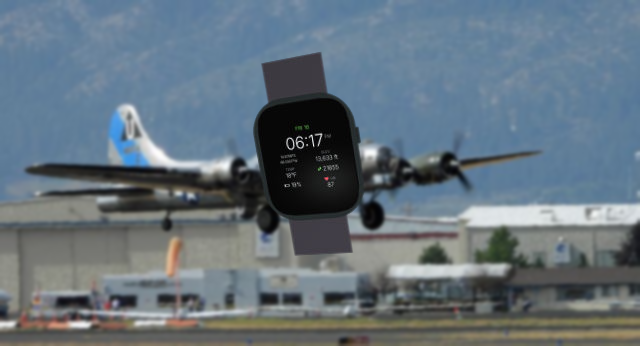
6:17
